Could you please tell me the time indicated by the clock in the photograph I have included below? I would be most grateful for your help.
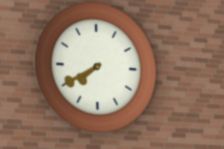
7:40
